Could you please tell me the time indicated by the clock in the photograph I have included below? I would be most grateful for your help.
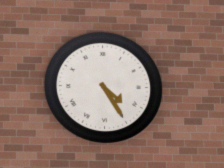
4:25
